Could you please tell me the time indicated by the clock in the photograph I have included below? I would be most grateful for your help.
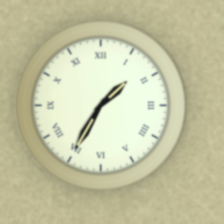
1:35
